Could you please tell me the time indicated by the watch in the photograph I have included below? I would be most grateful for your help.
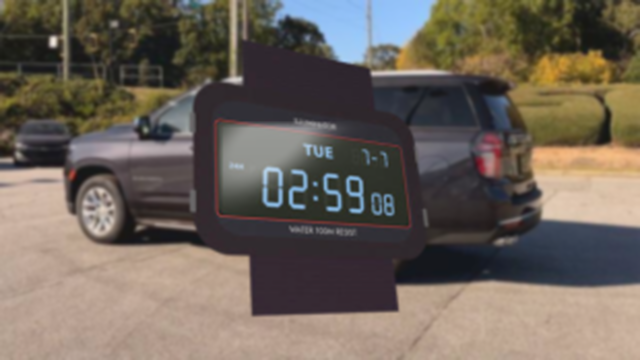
2:59:08
